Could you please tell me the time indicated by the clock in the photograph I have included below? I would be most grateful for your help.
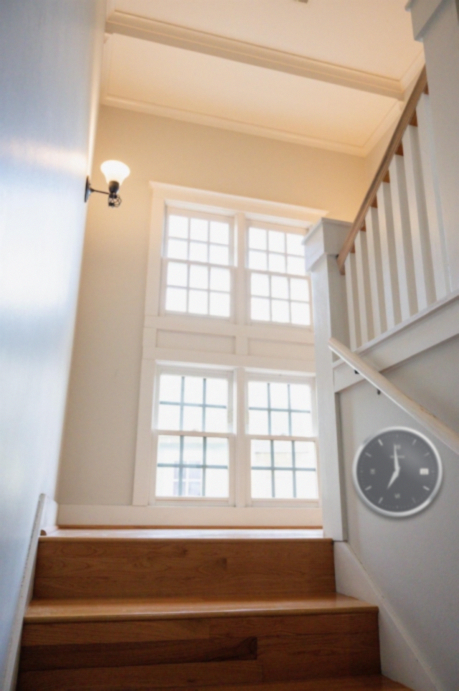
6:59
